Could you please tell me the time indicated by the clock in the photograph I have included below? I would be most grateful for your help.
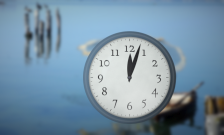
12:03
